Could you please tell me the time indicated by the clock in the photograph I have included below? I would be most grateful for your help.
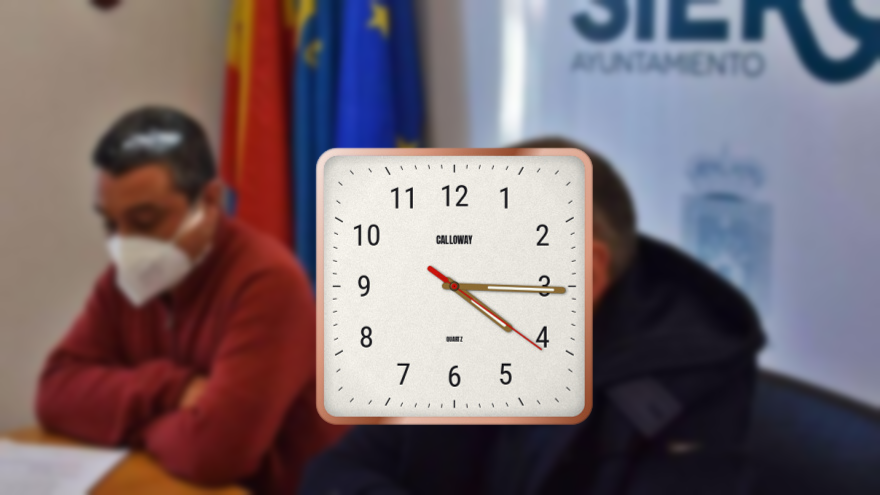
4:15:21
